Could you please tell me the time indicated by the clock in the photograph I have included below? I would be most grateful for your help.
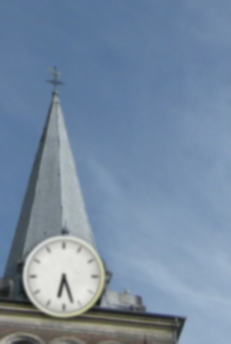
6:27
